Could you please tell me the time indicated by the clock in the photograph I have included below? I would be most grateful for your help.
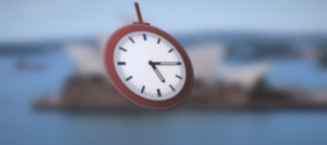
5:15
